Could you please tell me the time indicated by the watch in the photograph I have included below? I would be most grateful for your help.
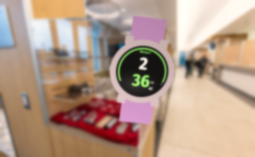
2:36
